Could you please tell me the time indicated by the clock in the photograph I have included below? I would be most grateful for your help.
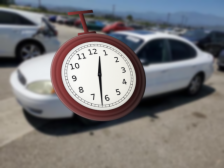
12:32
